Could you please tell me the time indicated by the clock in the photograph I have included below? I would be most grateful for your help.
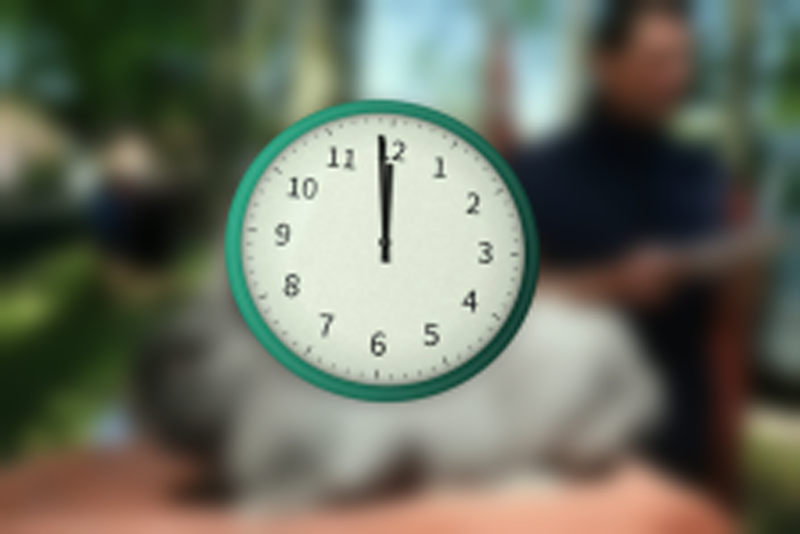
11:59
